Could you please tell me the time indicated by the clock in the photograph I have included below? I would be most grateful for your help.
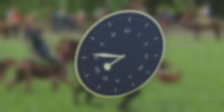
7:46
